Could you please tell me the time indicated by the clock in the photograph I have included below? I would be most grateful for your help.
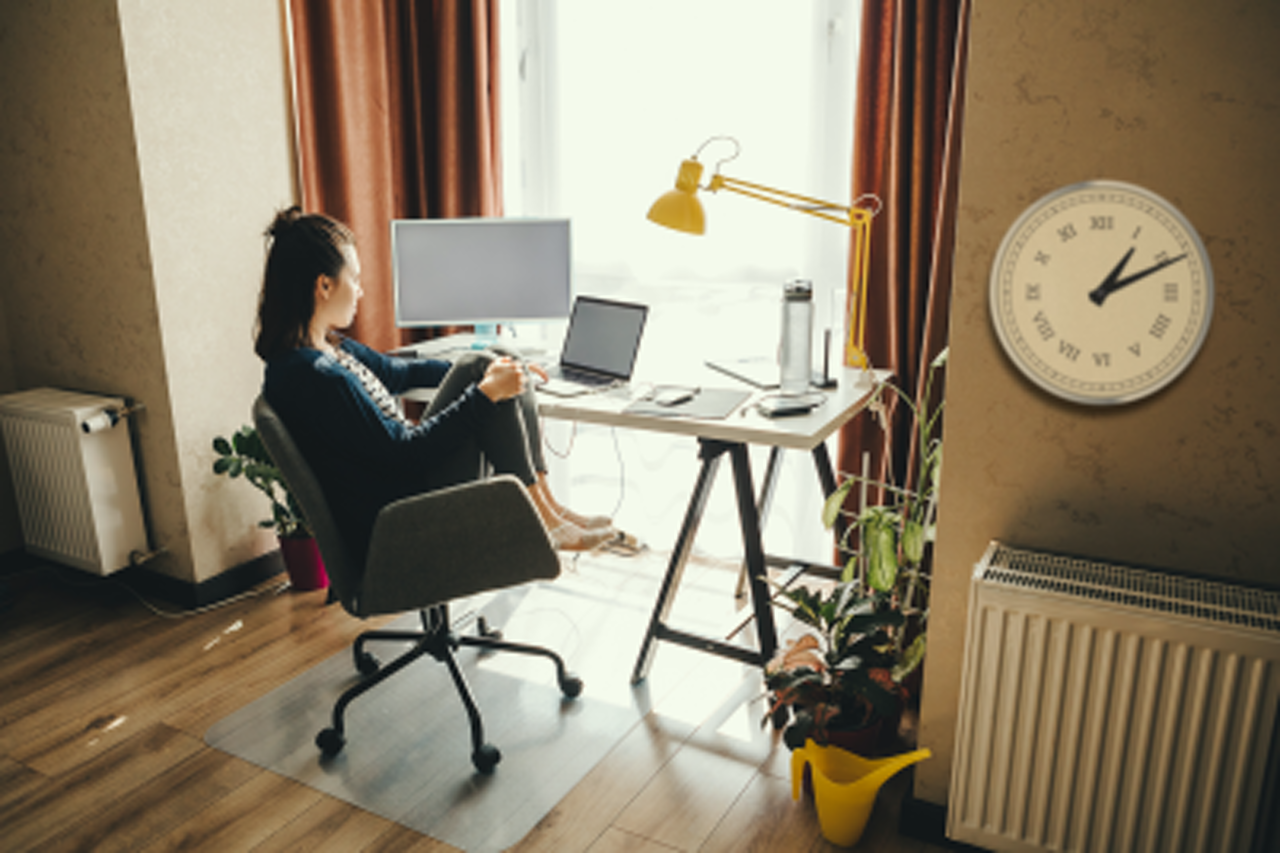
1:11
